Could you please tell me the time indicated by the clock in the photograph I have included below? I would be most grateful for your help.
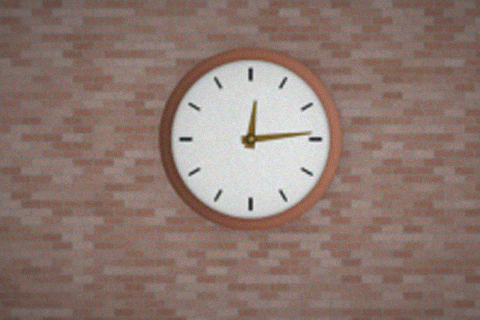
12:14
